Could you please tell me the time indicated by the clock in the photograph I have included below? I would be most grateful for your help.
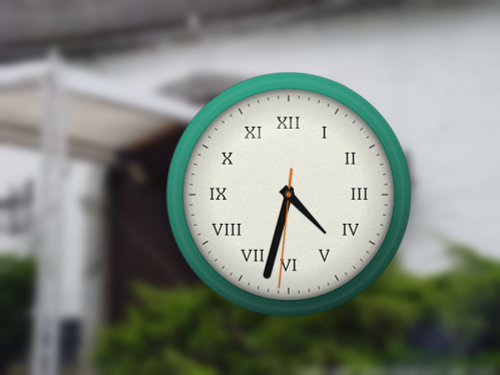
4:32:31
